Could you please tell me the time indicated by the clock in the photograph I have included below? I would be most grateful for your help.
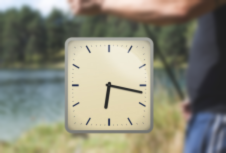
6:17
